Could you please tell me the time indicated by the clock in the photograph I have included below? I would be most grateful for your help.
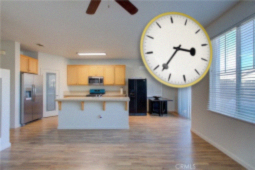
3:38
